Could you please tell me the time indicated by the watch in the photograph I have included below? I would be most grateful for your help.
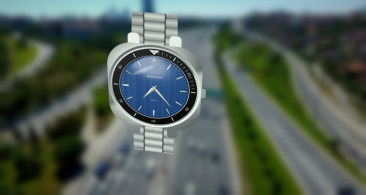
7:23
